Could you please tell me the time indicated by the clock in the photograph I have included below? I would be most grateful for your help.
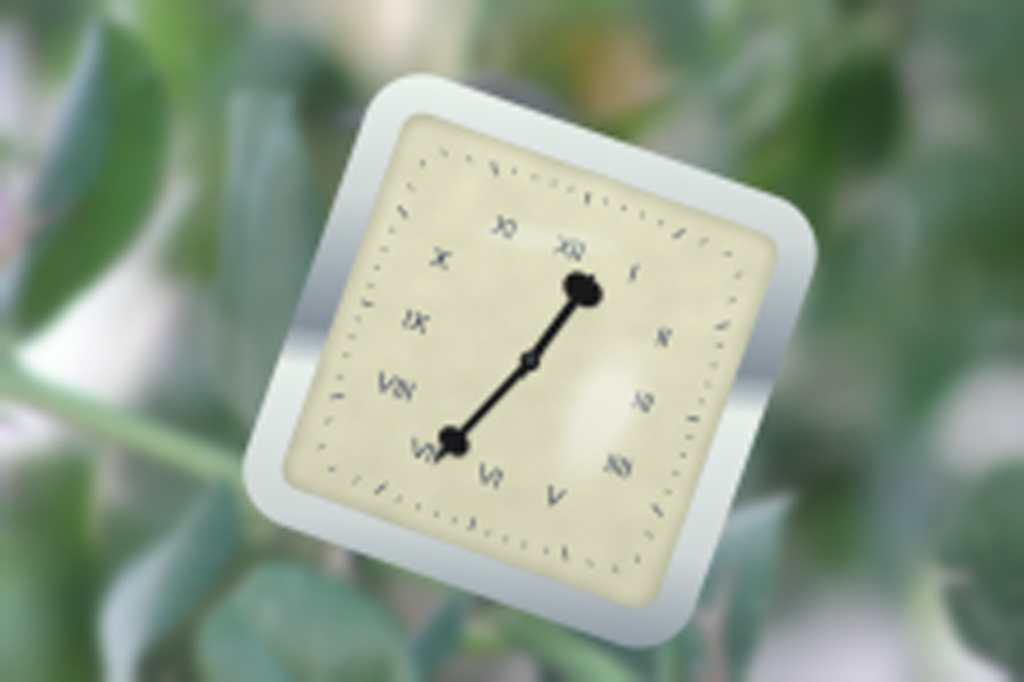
12:34
